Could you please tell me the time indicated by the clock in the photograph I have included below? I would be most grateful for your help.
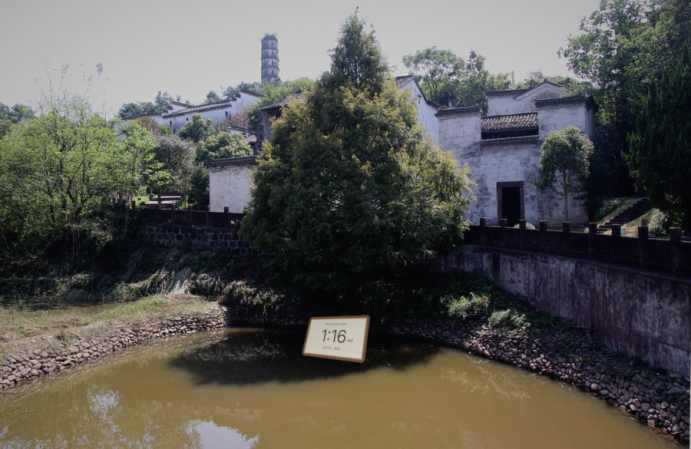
1:16
